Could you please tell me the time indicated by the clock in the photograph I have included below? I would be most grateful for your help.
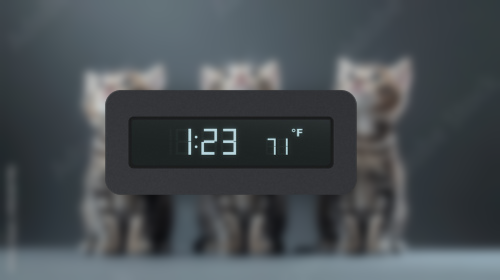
1:23
